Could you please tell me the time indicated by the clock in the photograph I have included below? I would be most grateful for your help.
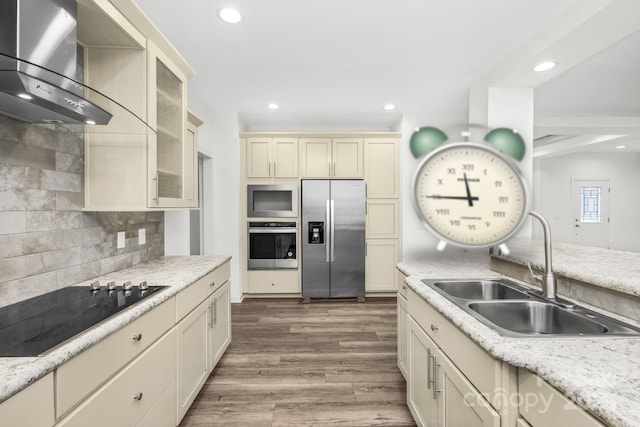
11:45
